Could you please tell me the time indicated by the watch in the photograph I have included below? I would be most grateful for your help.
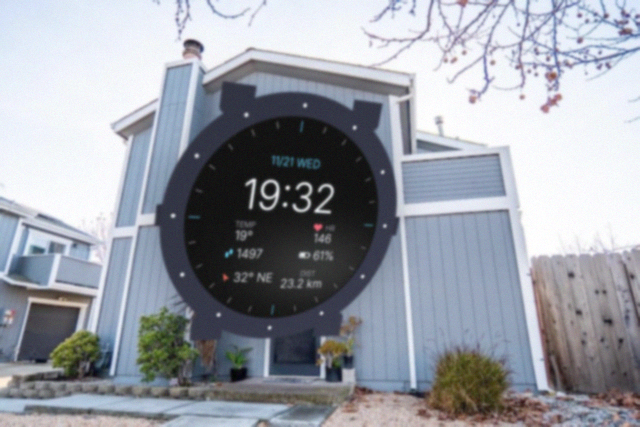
19:32
